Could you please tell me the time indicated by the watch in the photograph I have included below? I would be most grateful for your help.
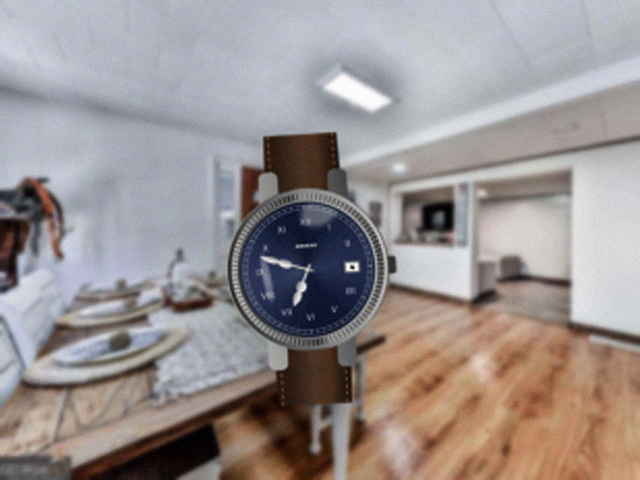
6:48
